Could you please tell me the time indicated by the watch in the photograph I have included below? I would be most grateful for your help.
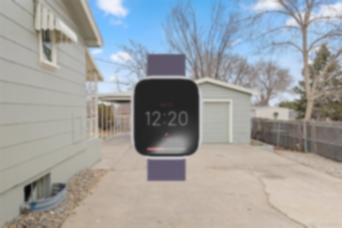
12:20
